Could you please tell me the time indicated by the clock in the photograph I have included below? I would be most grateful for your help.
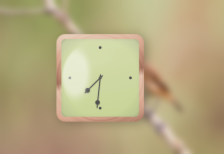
7:31
